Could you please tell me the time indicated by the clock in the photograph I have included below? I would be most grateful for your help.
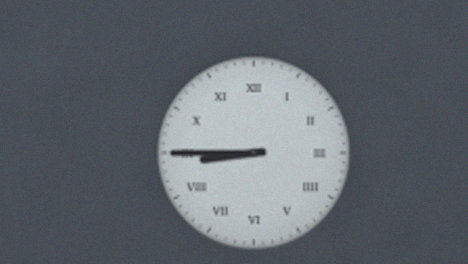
8:45
